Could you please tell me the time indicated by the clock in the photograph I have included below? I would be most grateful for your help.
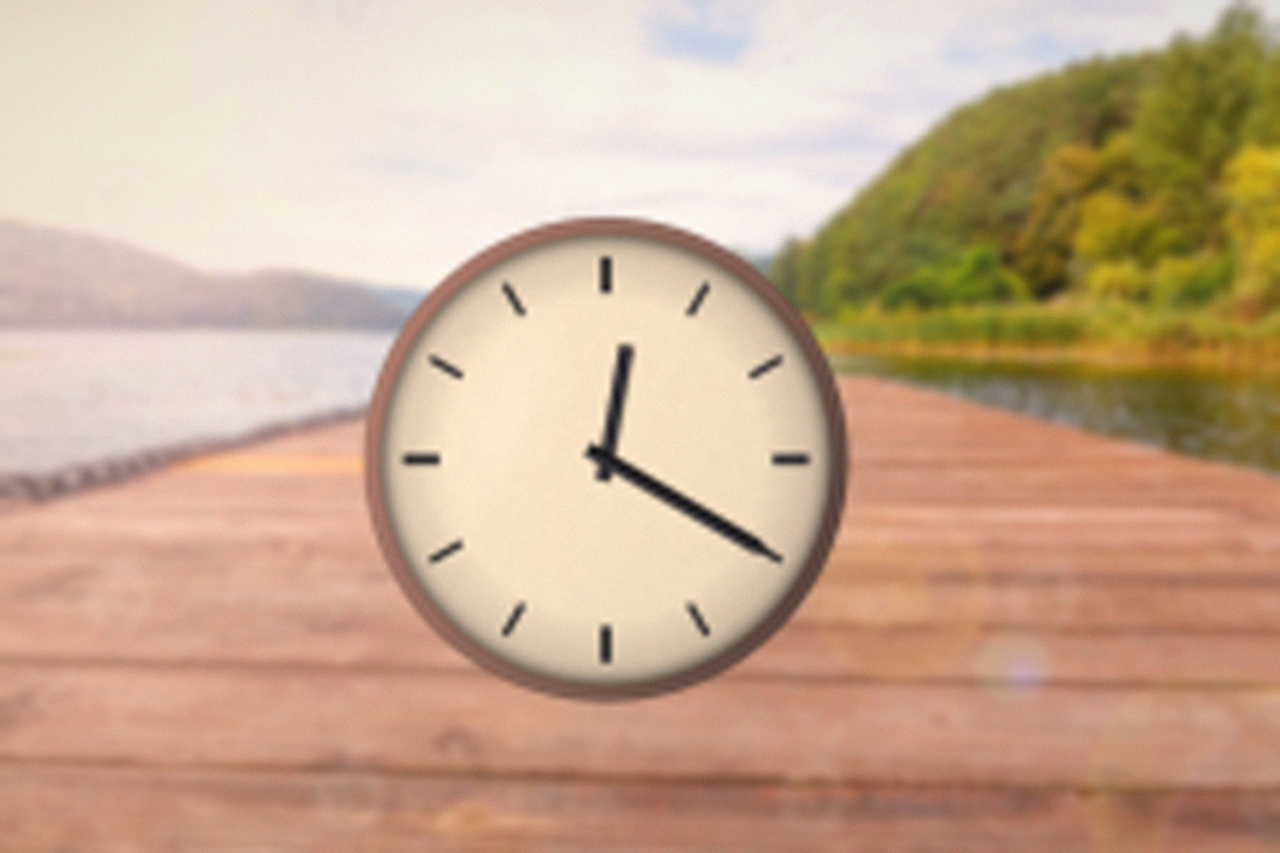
12:20
